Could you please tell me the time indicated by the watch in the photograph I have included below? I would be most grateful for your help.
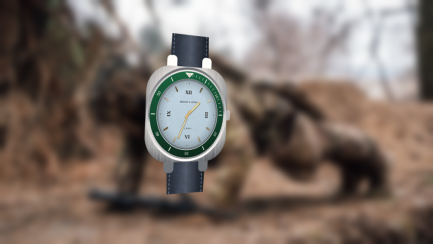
1:34
